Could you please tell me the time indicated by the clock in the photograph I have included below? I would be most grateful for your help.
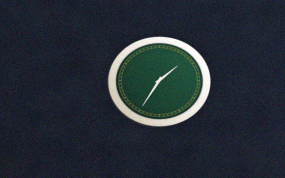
1:35
